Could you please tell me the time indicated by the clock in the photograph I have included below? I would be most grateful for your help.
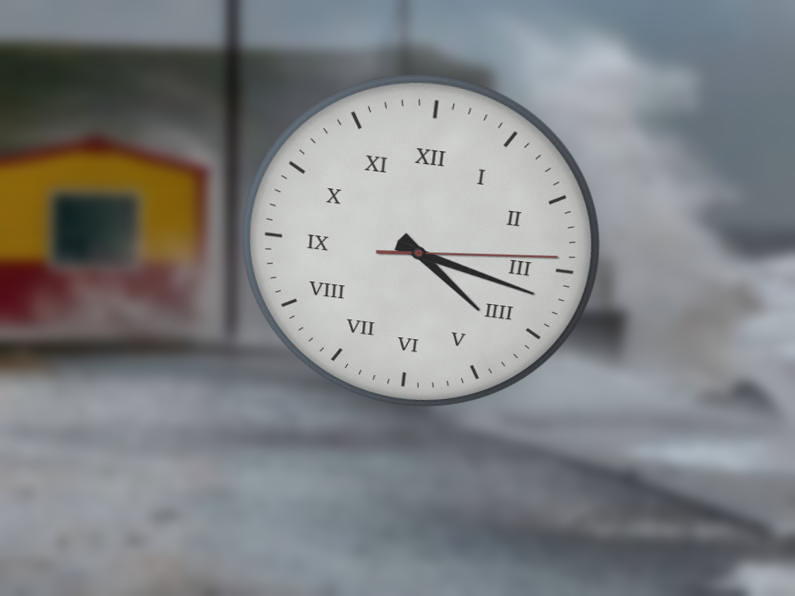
4:17:14
